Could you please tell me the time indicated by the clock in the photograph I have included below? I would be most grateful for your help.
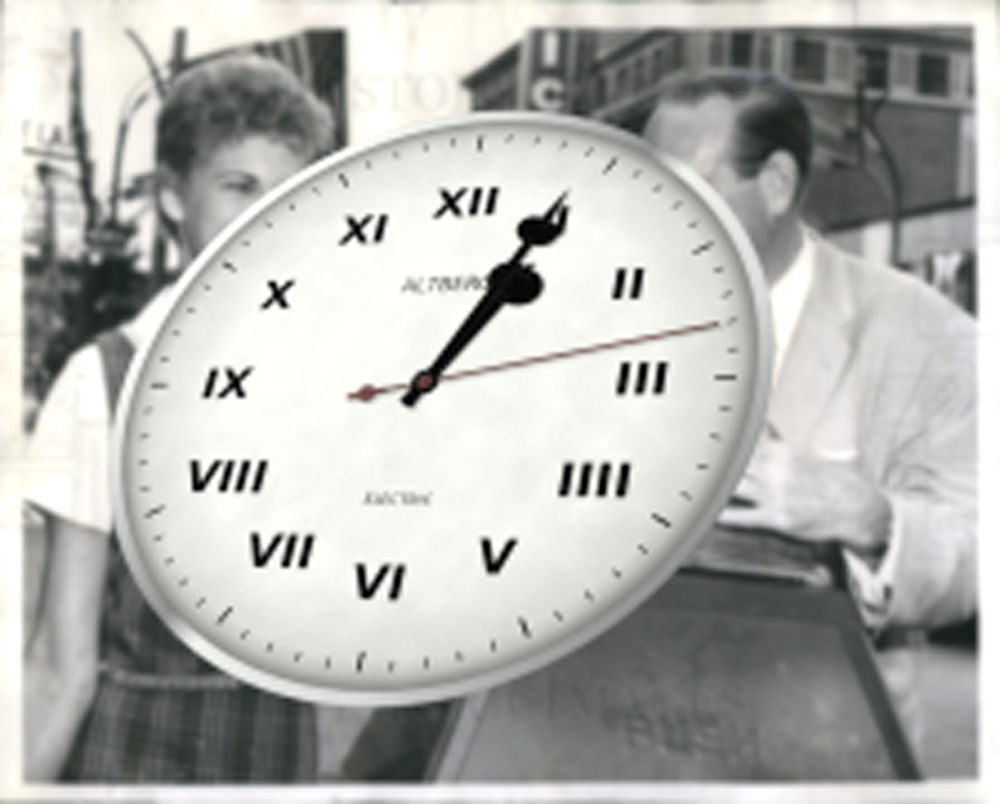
1:04:13
